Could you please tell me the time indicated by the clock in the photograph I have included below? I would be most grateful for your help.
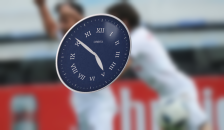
4:51
